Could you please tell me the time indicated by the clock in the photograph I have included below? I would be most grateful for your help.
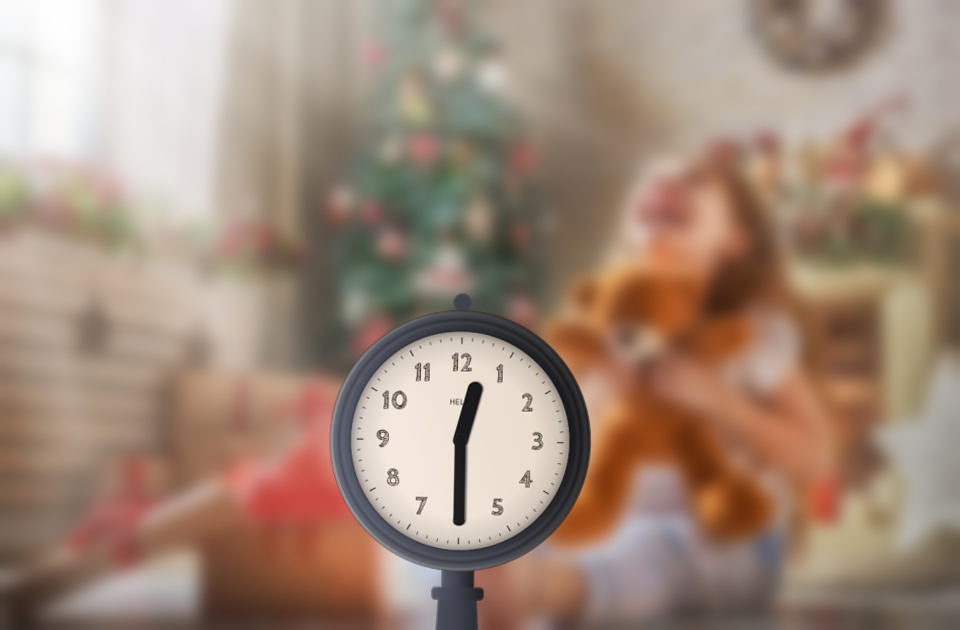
12:30
